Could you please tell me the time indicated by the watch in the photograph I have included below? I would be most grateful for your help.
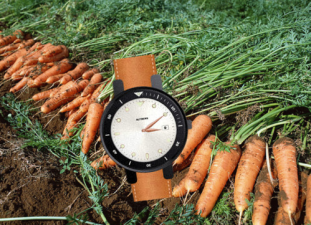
3:10
